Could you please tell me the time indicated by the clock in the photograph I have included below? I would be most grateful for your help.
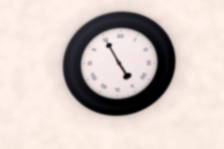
4:55
